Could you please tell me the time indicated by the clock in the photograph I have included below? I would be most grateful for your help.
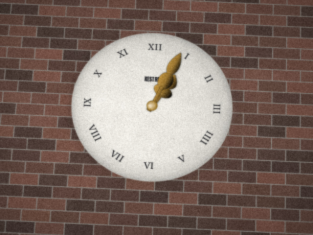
1:04
